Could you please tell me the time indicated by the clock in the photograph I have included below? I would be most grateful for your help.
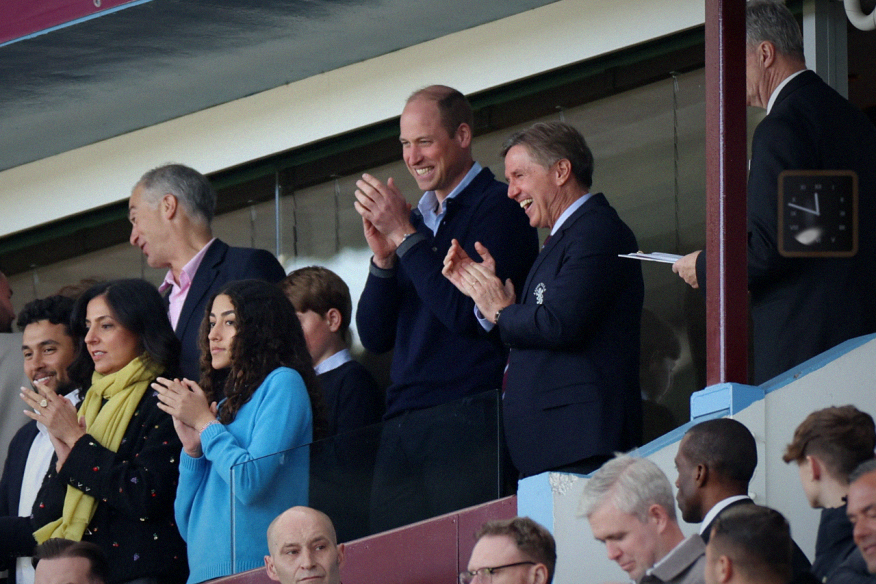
11:48
